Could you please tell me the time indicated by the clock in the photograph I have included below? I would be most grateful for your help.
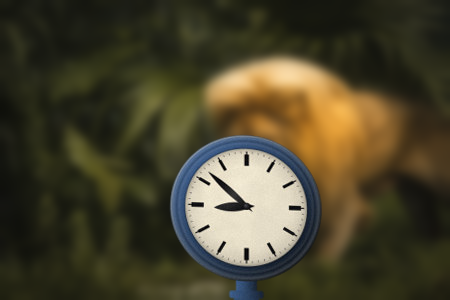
8:52
